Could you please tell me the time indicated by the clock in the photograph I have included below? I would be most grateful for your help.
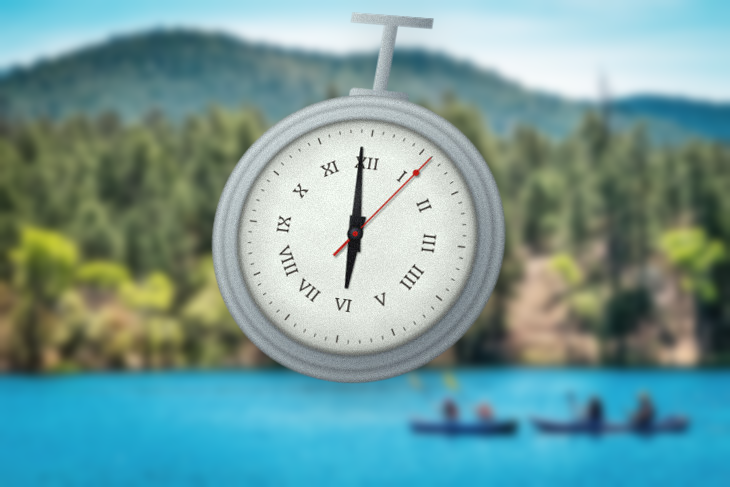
5:59:06
